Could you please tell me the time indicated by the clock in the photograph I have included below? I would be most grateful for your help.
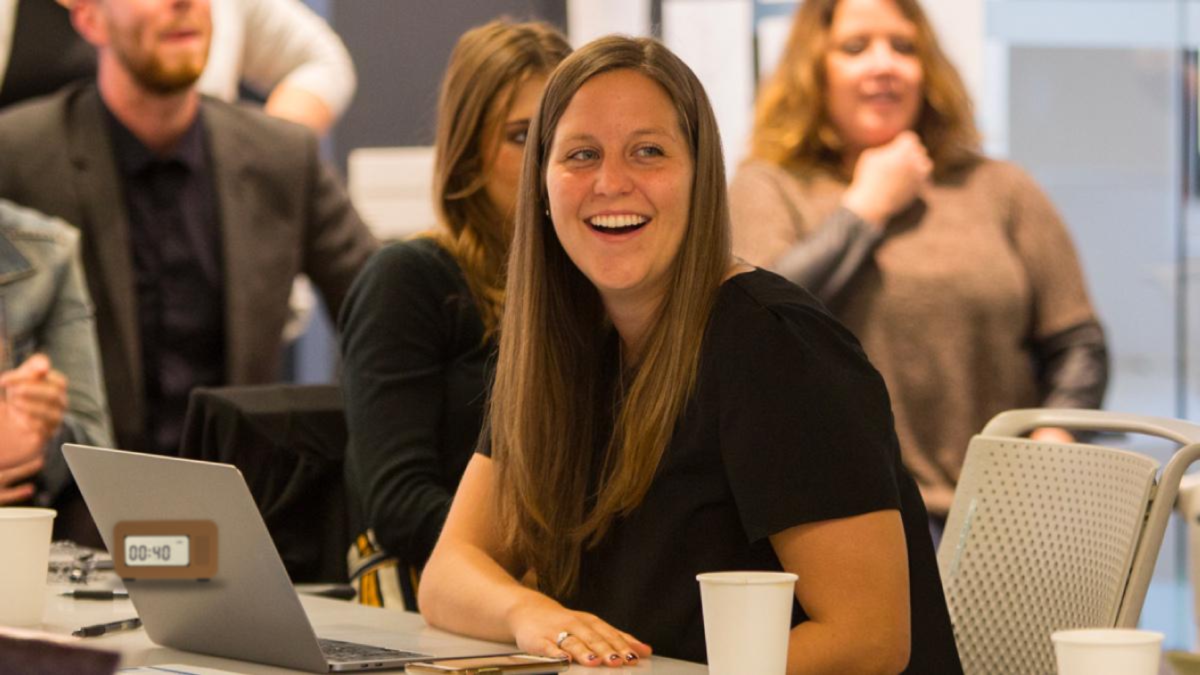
0:40
